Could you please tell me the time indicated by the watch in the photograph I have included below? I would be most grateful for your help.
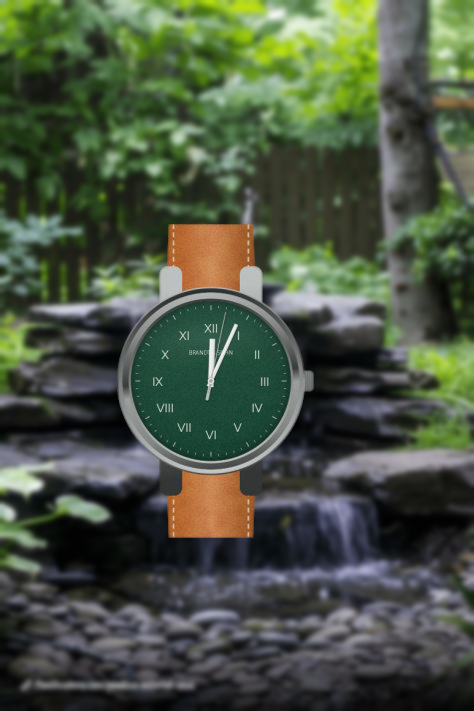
12:04:02
